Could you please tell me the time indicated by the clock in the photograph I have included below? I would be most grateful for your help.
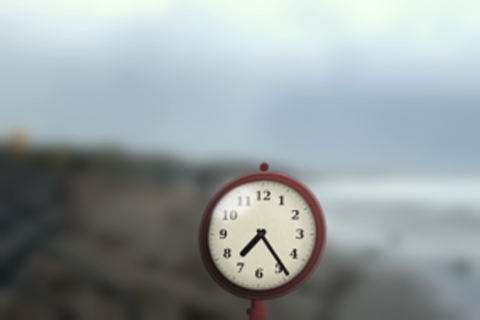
7:24
